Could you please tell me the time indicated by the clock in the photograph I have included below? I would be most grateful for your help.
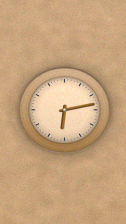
6:13
